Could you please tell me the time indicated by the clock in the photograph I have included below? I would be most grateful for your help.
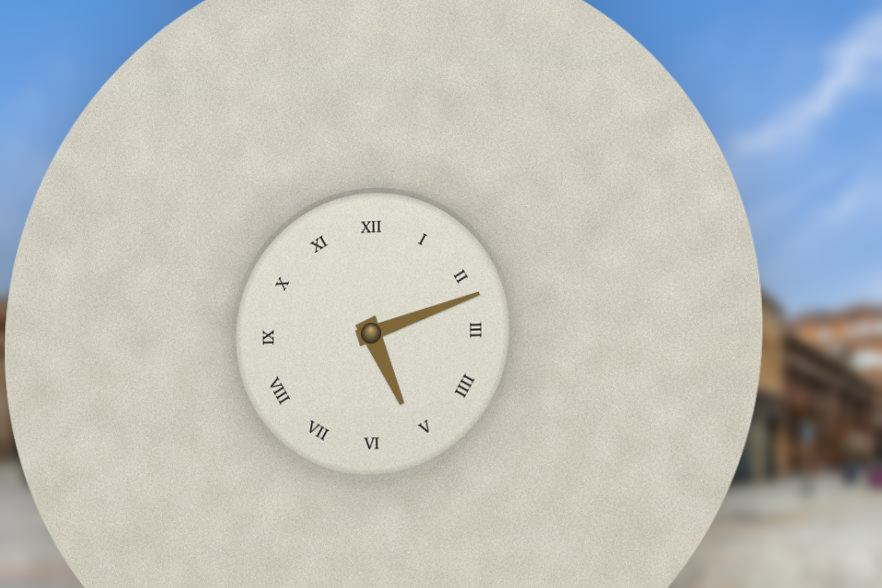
5:12
